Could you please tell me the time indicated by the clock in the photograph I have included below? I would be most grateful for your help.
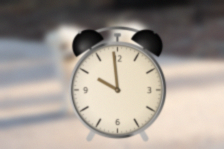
9:59
